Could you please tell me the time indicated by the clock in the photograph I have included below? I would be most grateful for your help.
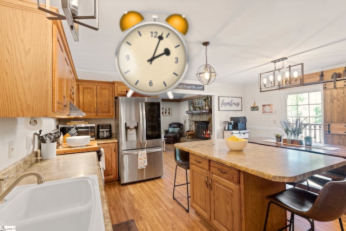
2:03
